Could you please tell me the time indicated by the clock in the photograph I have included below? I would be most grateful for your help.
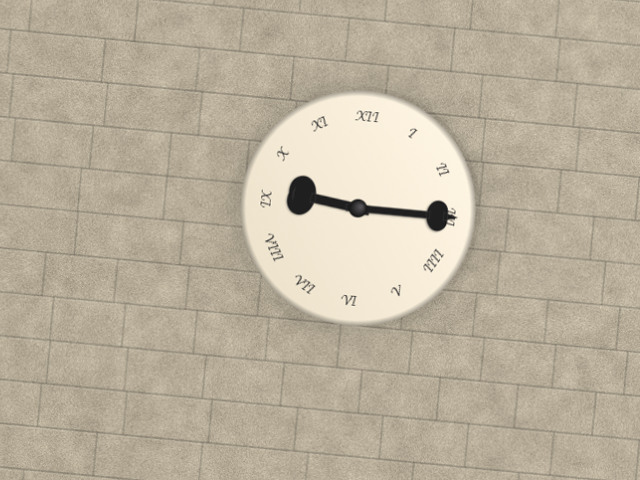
9:15
